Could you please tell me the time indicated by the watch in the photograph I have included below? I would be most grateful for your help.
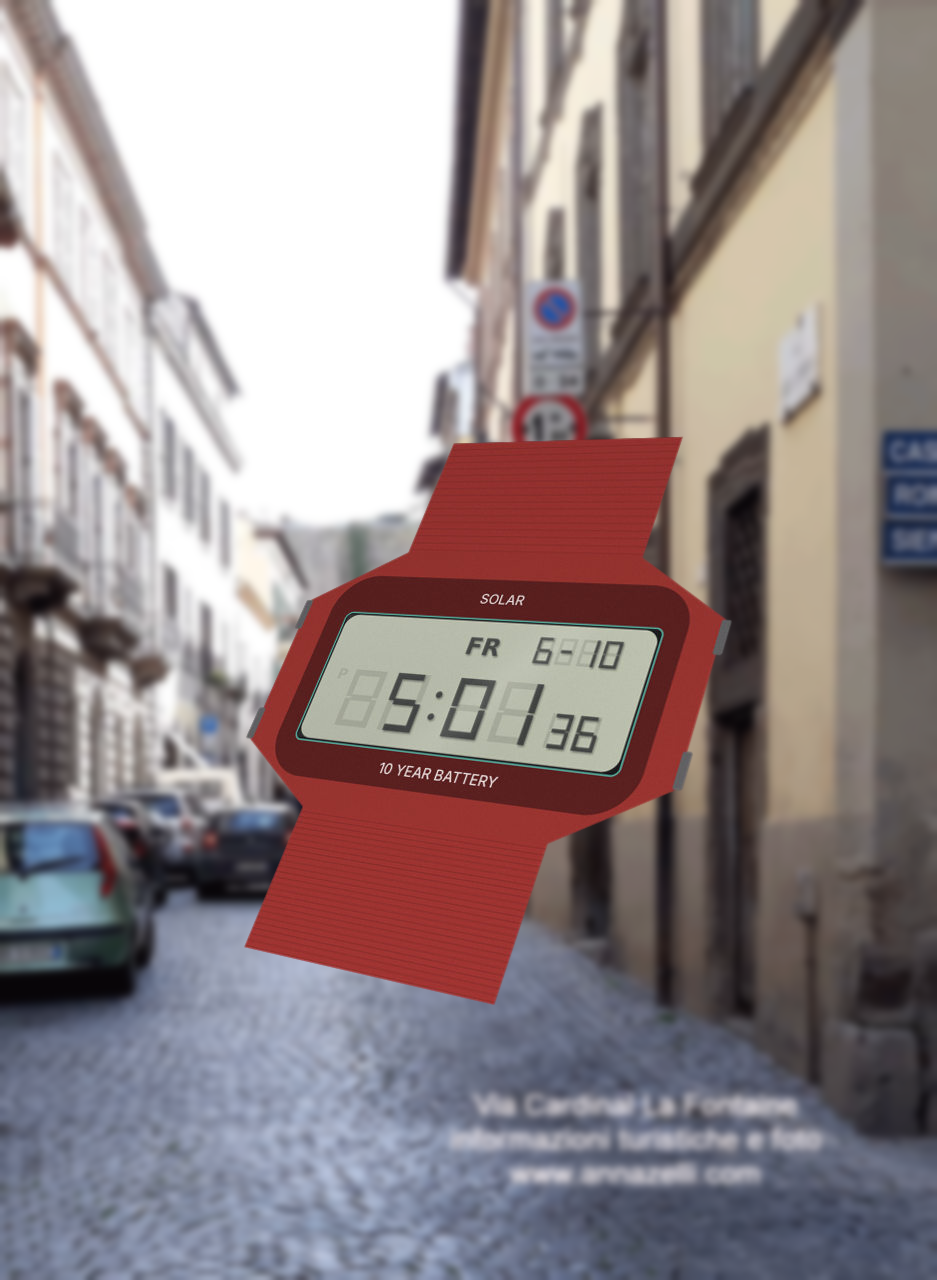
5:01:36
